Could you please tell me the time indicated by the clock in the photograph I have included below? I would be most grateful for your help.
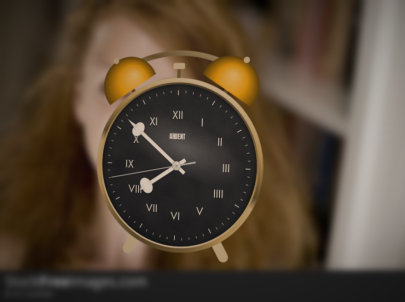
7:51:43
